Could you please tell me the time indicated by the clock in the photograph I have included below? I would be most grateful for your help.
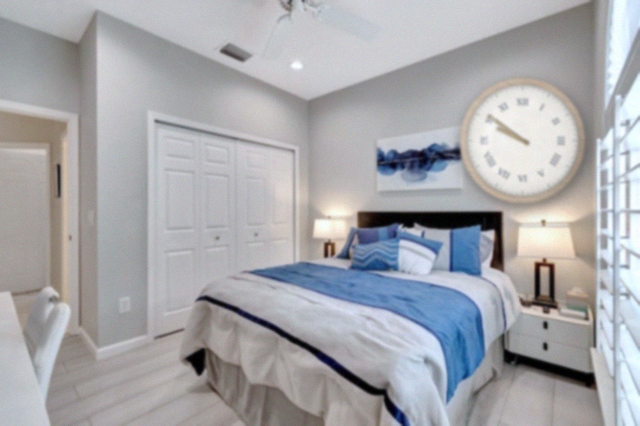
9:51
